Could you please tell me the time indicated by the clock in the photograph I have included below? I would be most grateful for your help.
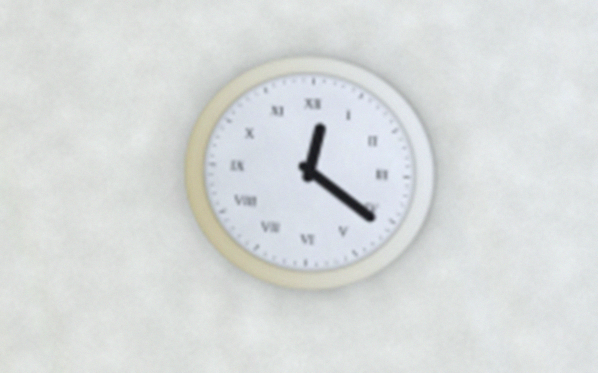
12:21
